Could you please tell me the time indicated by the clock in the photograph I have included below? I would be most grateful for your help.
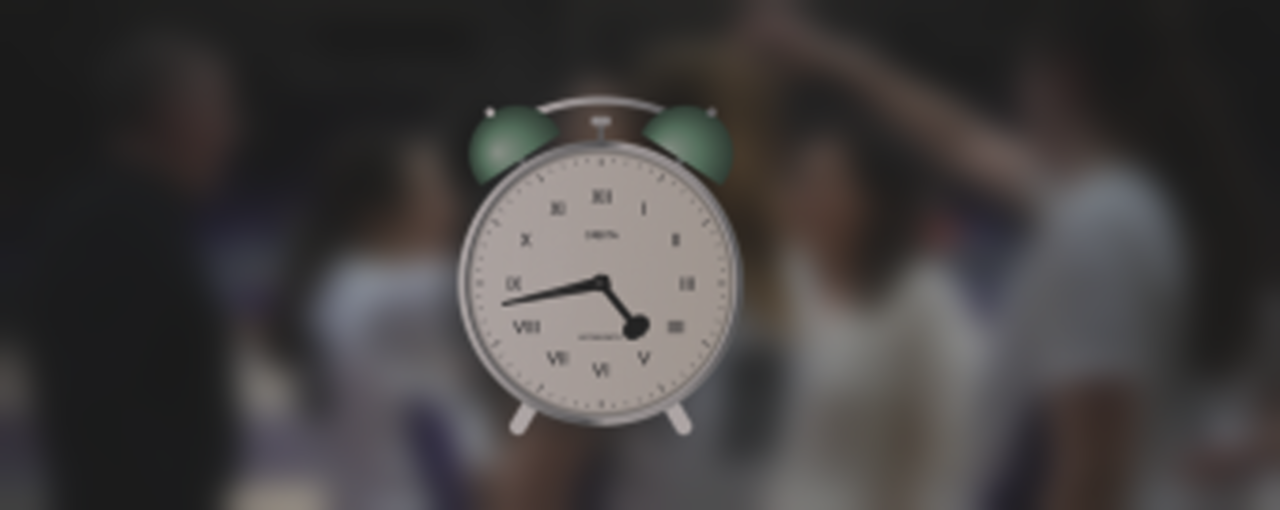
4:43
